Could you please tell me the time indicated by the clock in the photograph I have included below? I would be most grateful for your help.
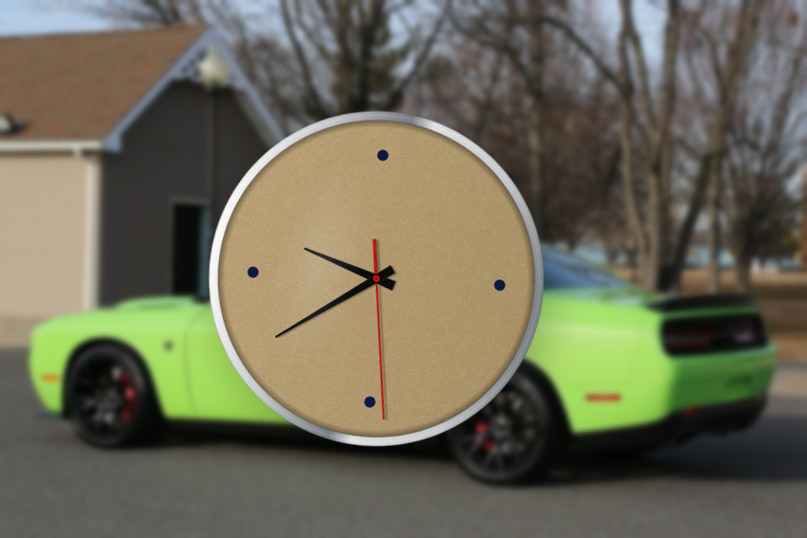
9:39:29
